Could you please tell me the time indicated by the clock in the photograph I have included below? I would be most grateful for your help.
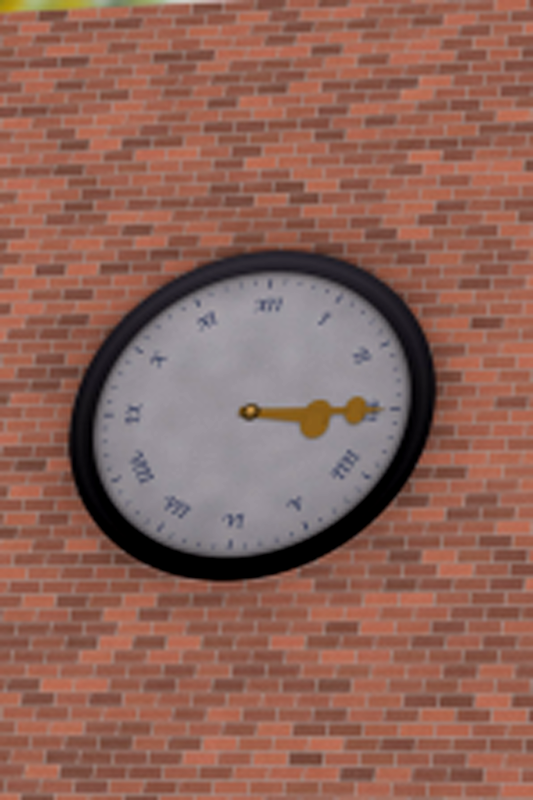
3:15
